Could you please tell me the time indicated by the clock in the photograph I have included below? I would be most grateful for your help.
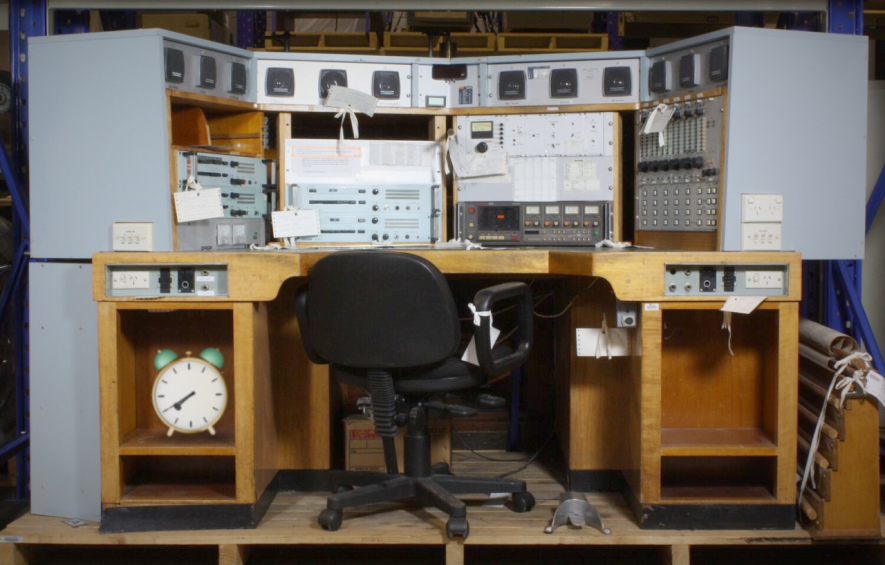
7:40
